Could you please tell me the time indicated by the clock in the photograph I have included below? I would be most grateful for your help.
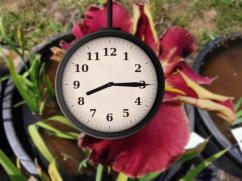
8:15
